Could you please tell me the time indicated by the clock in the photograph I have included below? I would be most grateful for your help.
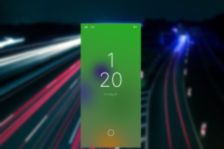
1:20
